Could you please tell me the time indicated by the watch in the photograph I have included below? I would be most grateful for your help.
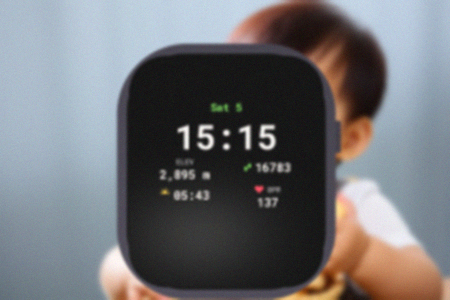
15:15
